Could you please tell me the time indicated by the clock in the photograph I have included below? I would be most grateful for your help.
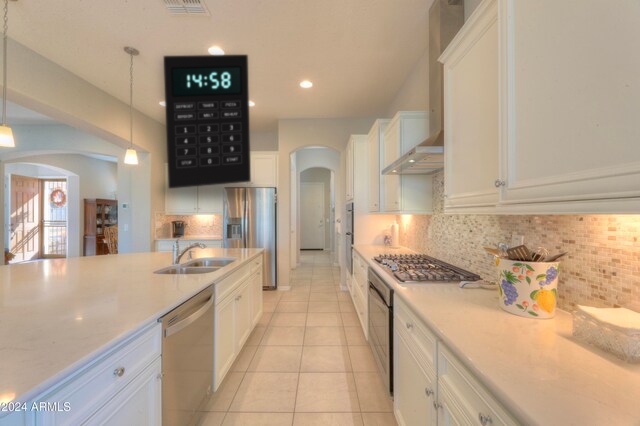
14:58
